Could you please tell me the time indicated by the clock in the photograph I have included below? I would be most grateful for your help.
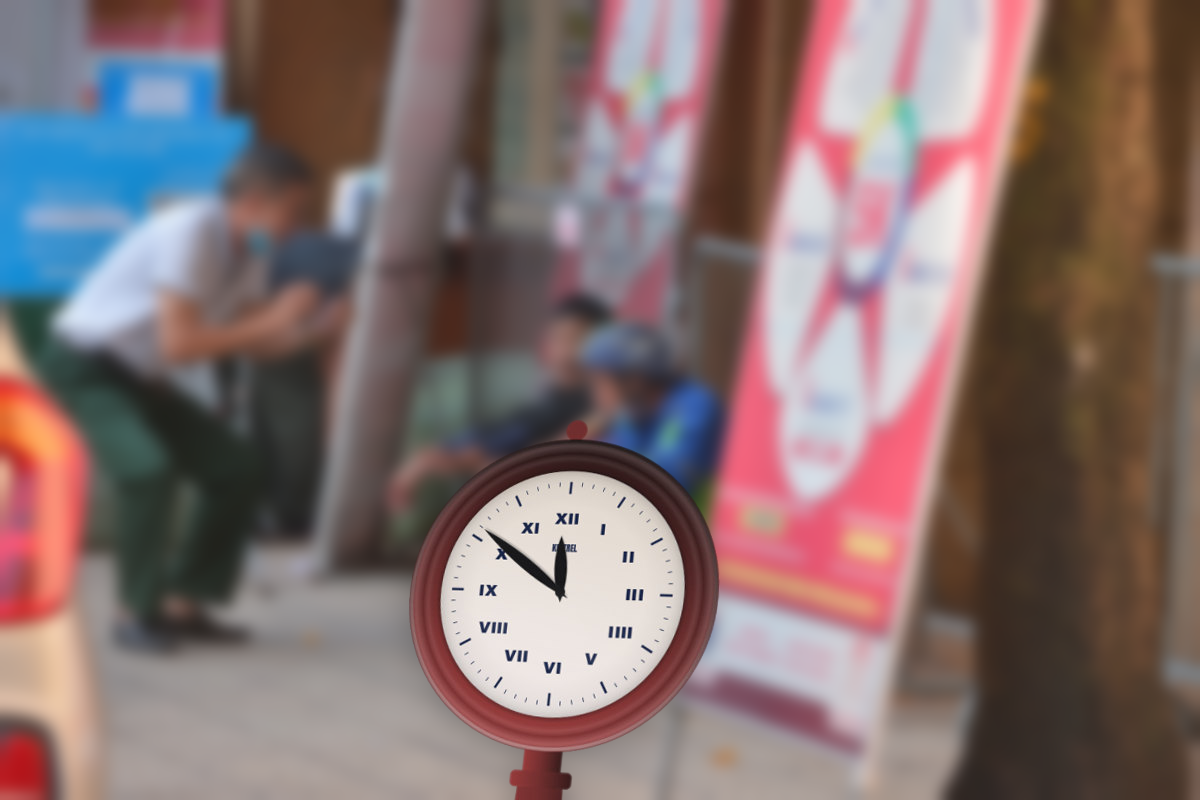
11:51
